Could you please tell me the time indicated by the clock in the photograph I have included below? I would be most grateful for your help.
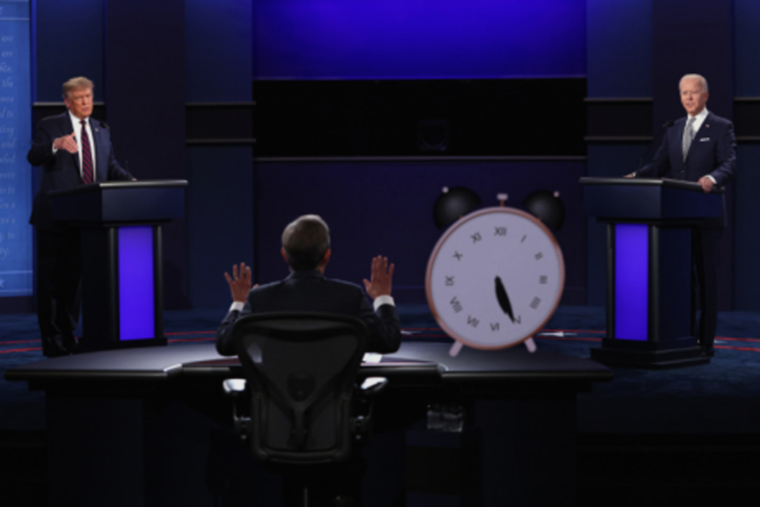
5:26
